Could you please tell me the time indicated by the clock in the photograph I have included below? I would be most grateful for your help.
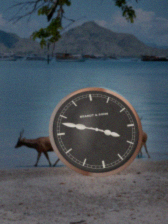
3:48
